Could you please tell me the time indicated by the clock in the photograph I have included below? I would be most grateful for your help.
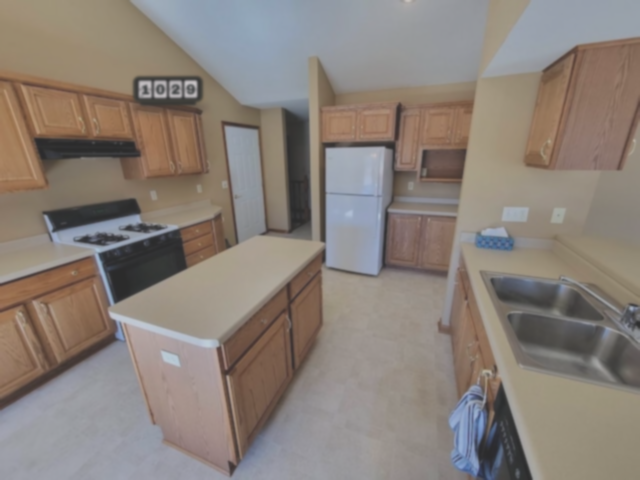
10:29
